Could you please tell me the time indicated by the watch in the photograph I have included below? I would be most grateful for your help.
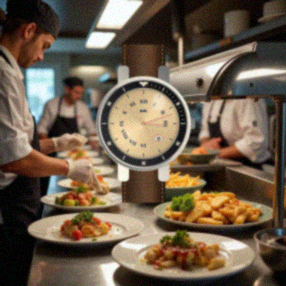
3:12
